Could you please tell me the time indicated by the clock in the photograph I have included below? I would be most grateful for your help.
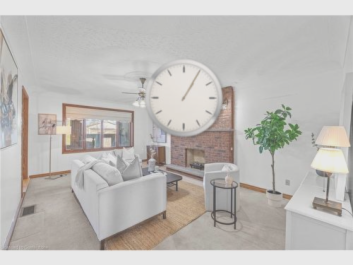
1:05
